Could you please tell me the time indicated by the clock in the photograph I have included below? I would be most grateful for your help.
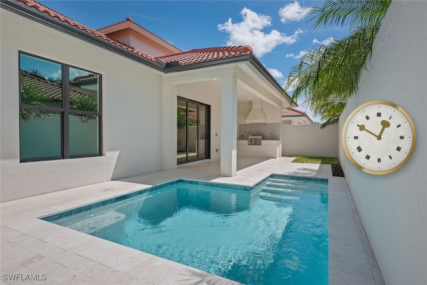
12:50
